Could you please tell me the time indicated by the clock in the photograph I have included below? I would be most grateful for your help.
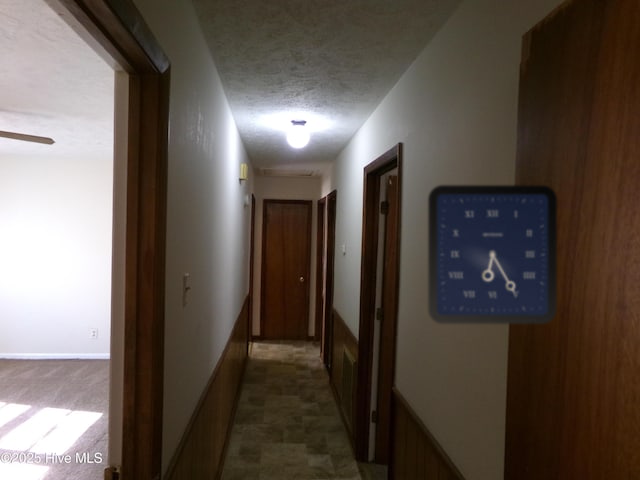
6:25
